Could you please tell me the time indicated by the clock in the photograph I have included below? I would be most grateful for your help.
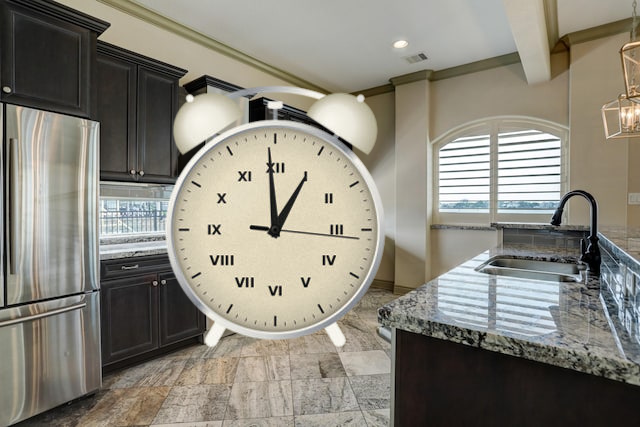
12:59:16
